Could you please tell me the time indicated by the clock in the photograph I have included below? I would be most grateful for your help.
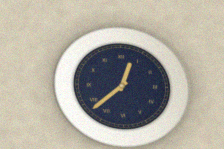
12:38
